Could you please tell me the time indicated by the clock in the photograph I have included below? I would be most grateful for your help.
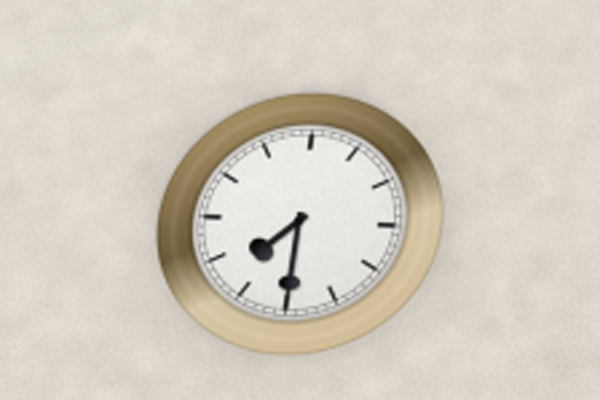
7:30
